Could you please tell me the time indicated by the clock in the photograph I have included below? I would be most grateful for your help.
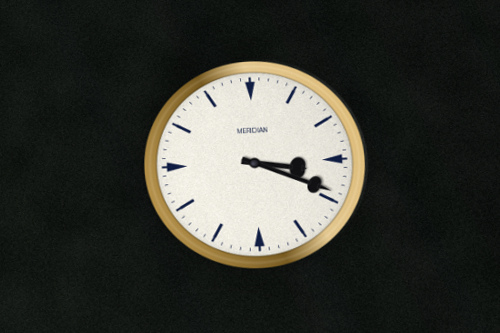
3:19
